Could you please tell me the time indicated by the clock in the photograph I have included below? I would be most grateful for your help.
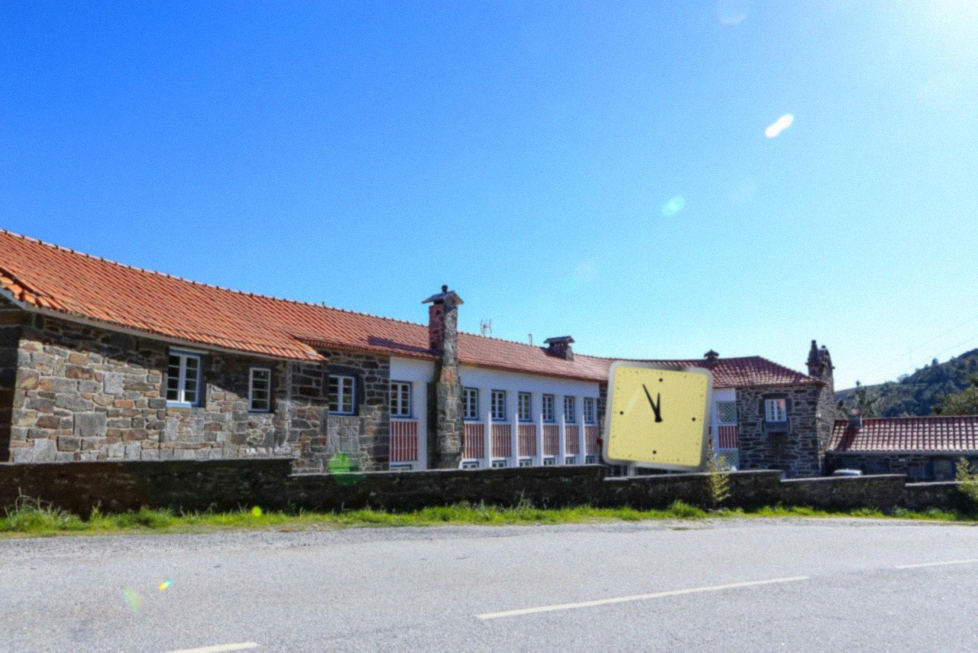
11:55
